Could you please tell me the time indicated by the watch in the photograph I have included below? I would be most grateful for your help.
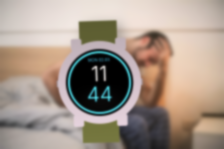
11:44
